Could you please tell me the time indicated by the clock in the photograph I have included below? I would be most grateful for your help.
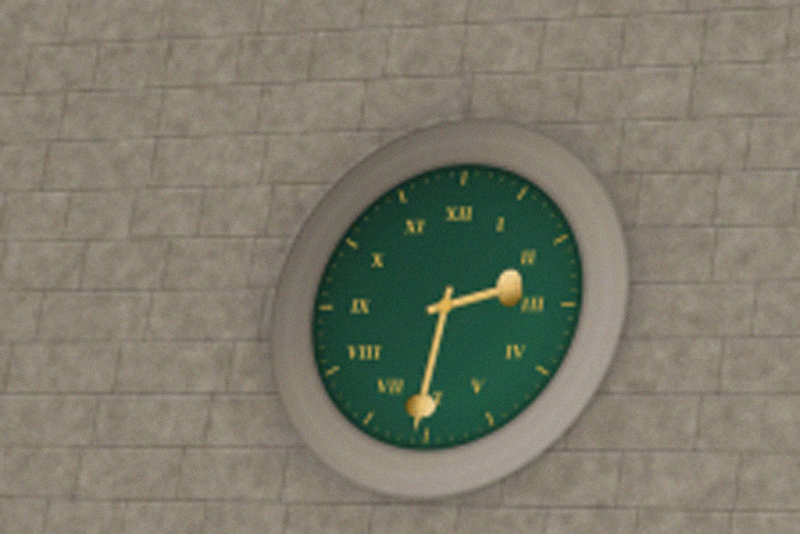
2:31
